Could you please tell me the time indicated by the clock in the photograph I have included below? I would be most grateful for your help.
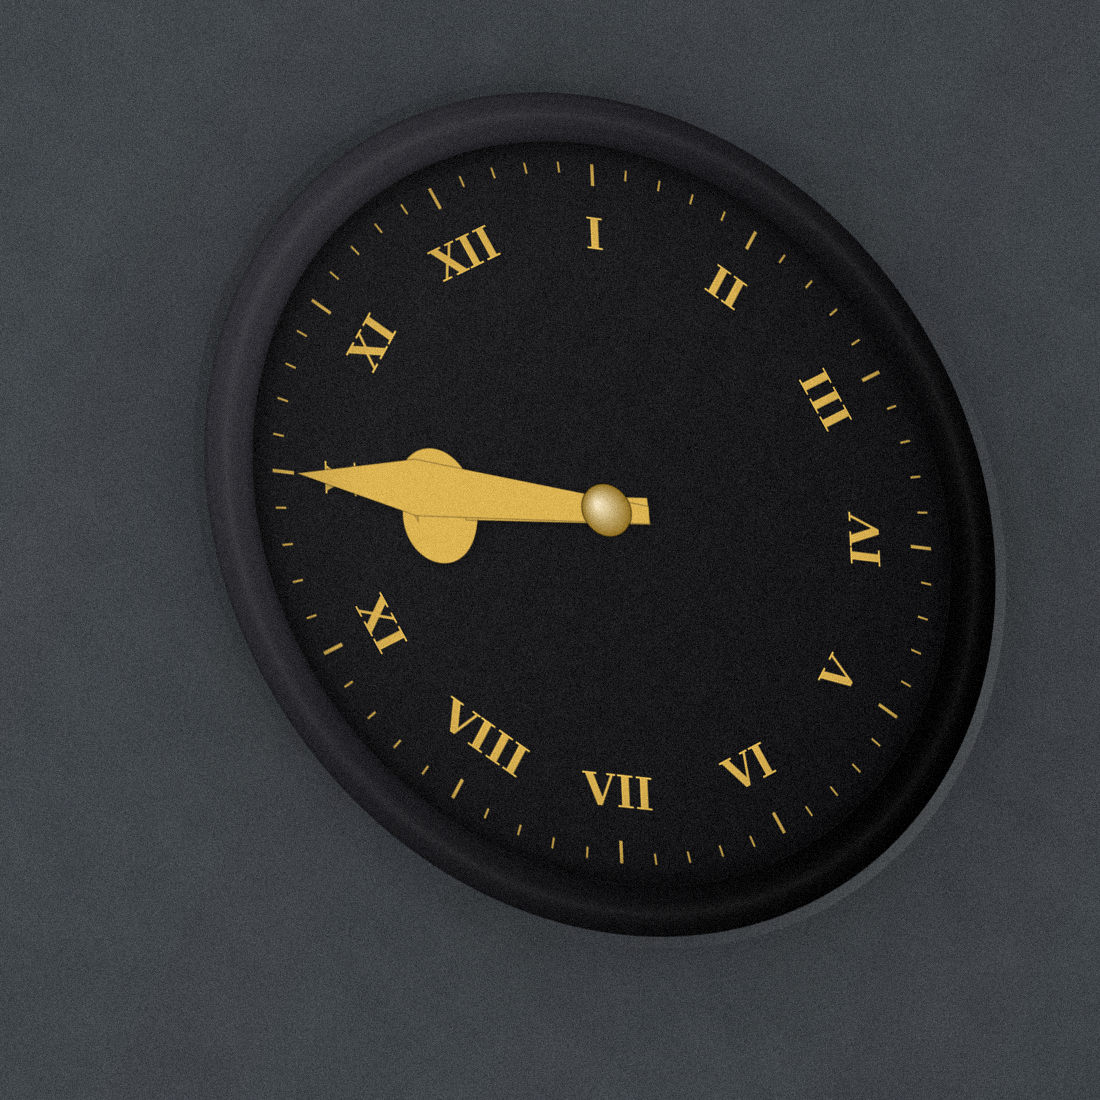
9:50
